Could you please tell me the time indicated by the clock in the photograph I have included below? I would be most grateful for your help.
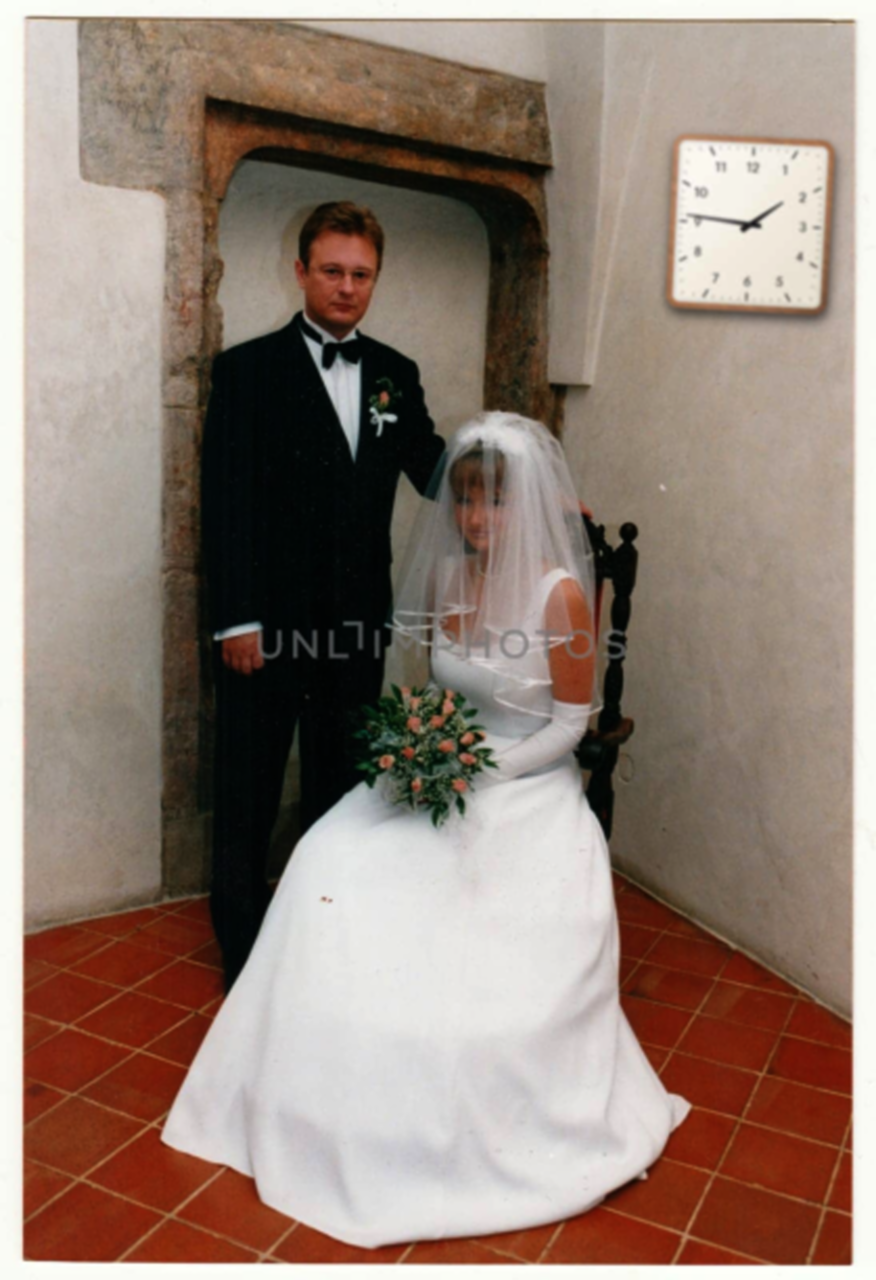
1:46
